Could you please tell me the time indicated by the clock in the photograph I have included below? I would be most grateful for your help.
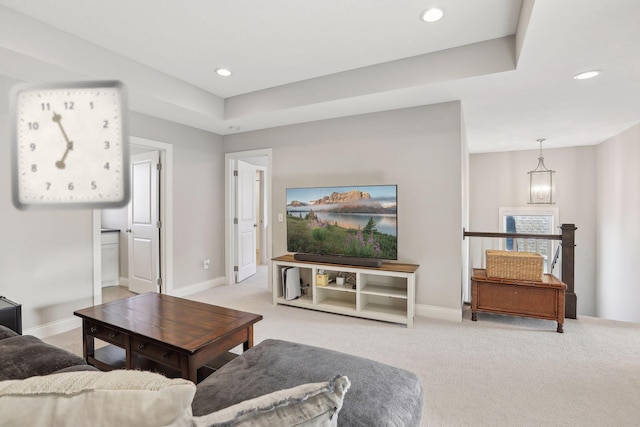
6:56
